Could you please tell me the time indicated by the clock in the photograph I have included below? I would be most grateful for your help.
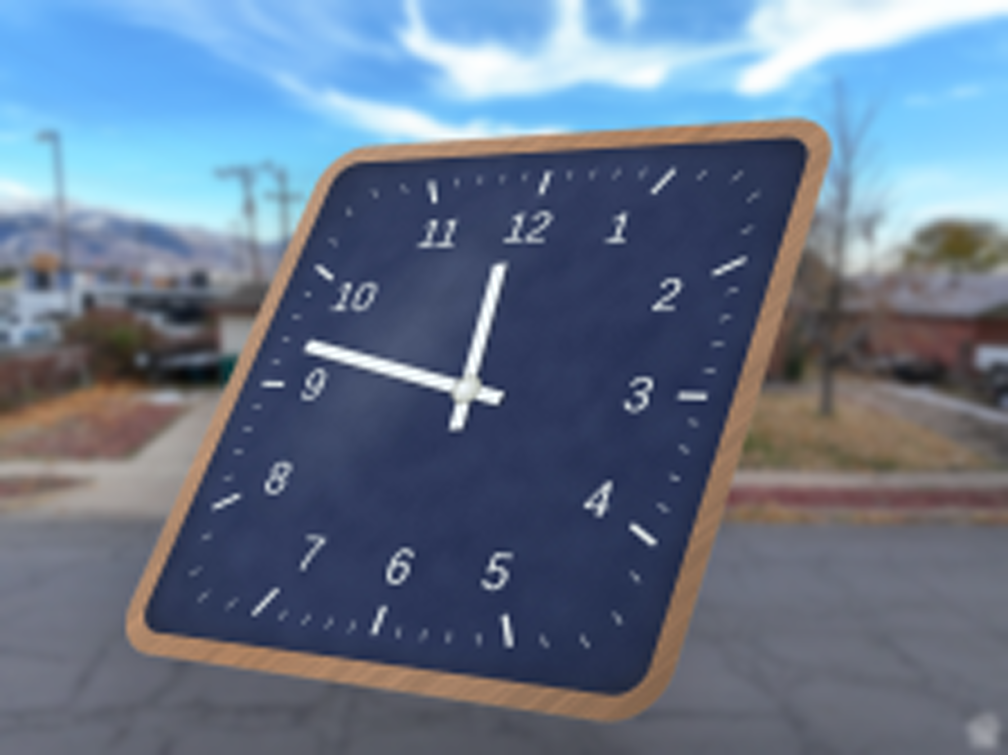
11:47
